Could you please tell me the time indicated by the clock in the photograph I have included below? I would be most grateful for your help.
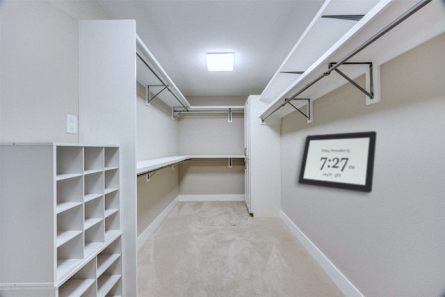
7:27
